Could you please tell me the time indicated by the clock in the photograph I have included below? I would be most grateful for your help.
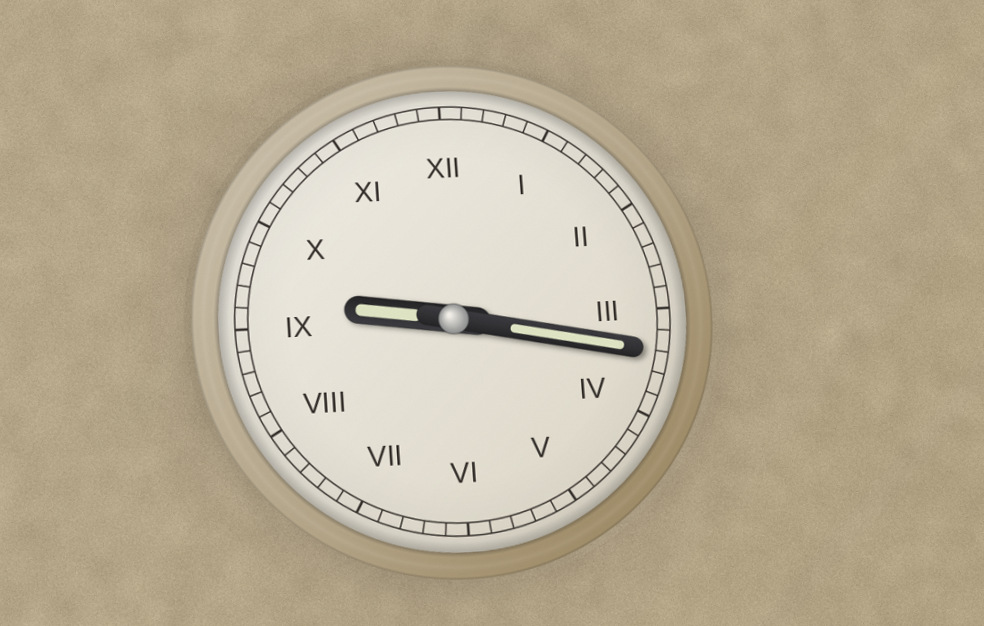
9:17
